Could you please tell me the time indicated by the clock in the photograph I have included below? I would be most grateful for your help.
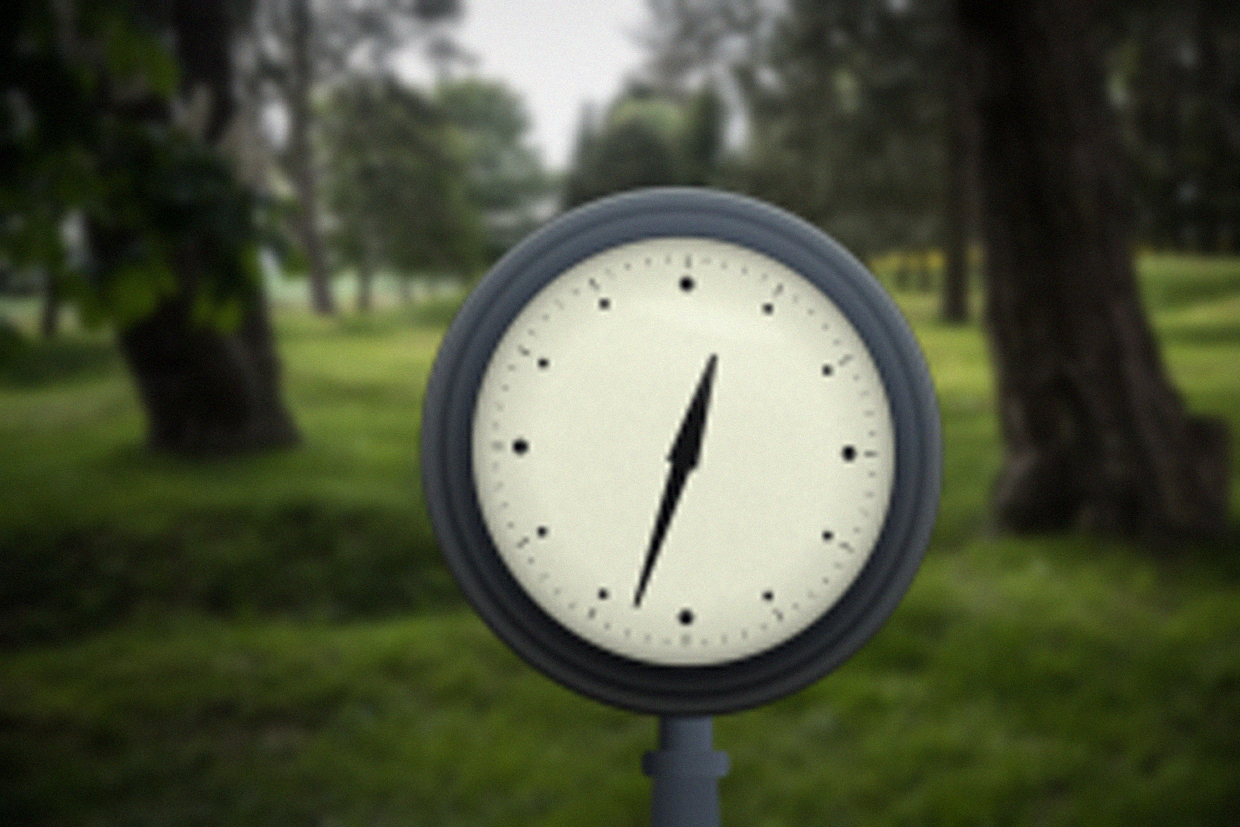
12:33
